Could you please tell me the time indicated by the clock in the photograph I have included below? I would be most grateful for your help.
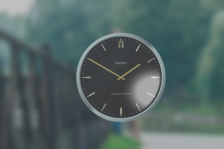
1:50
